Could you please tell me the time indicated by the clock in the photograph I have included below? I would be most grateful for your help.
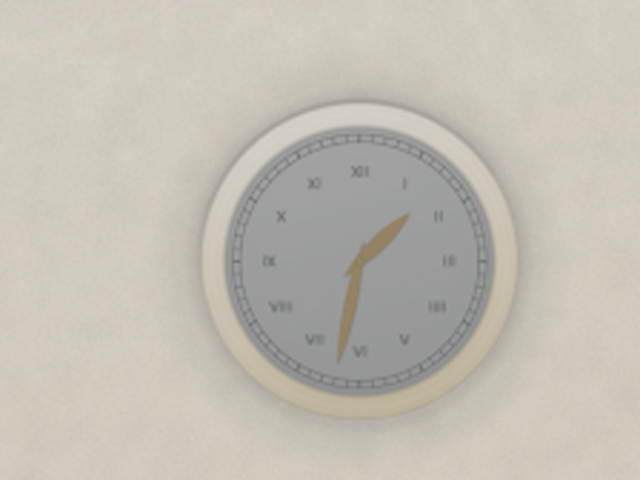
1:32
